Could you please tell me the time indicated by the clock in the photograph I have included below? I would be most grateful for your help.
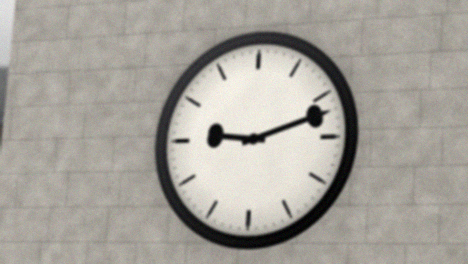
9:12
